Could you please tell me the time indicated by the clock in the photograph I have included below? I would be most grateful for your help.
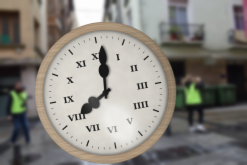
8:01
